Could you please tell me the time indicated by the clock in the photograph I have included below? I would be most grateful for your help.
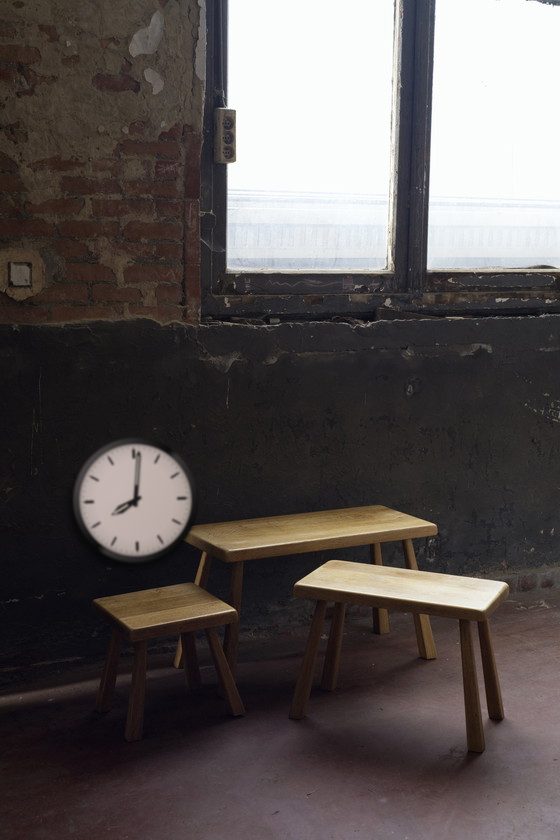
8:01
